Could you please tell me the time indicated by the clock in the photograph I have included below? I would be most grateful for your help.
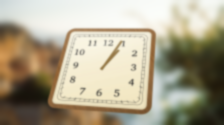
1:04
